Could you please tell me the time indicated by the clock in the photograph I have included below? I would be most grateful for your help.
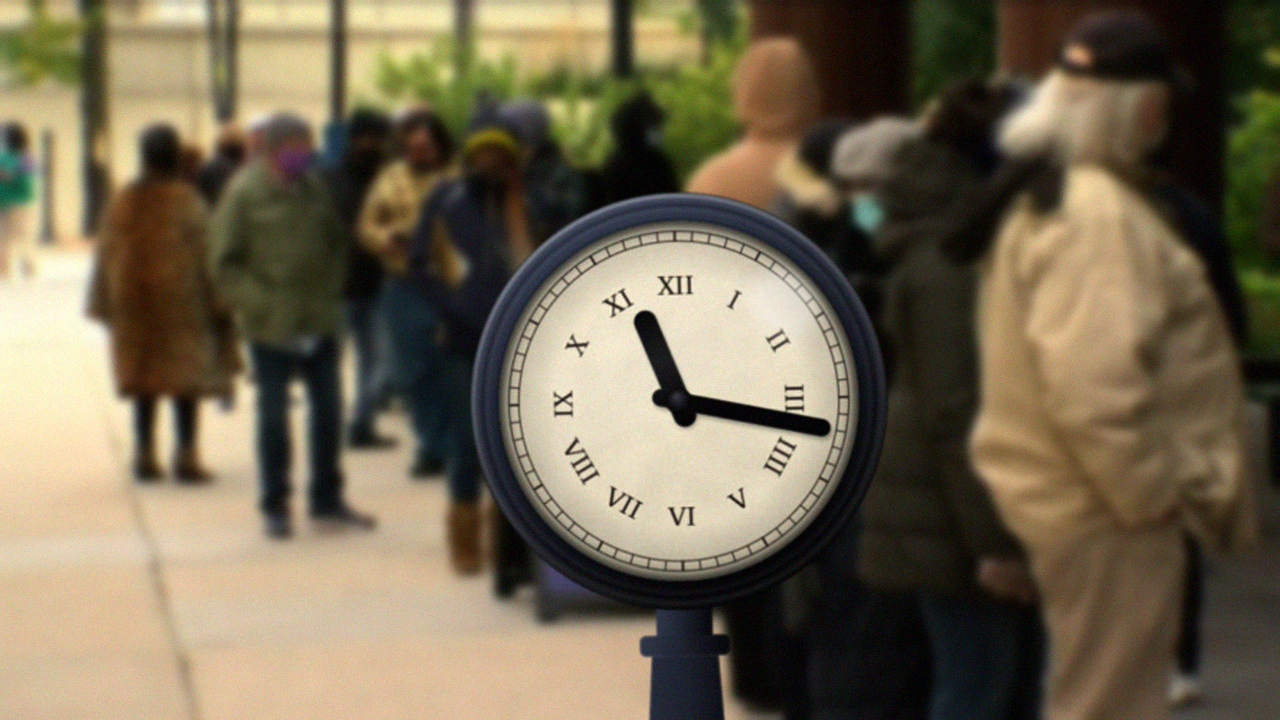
11:17
